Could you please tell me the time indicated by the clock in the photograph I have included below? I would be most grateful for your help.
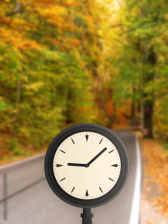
9:08
